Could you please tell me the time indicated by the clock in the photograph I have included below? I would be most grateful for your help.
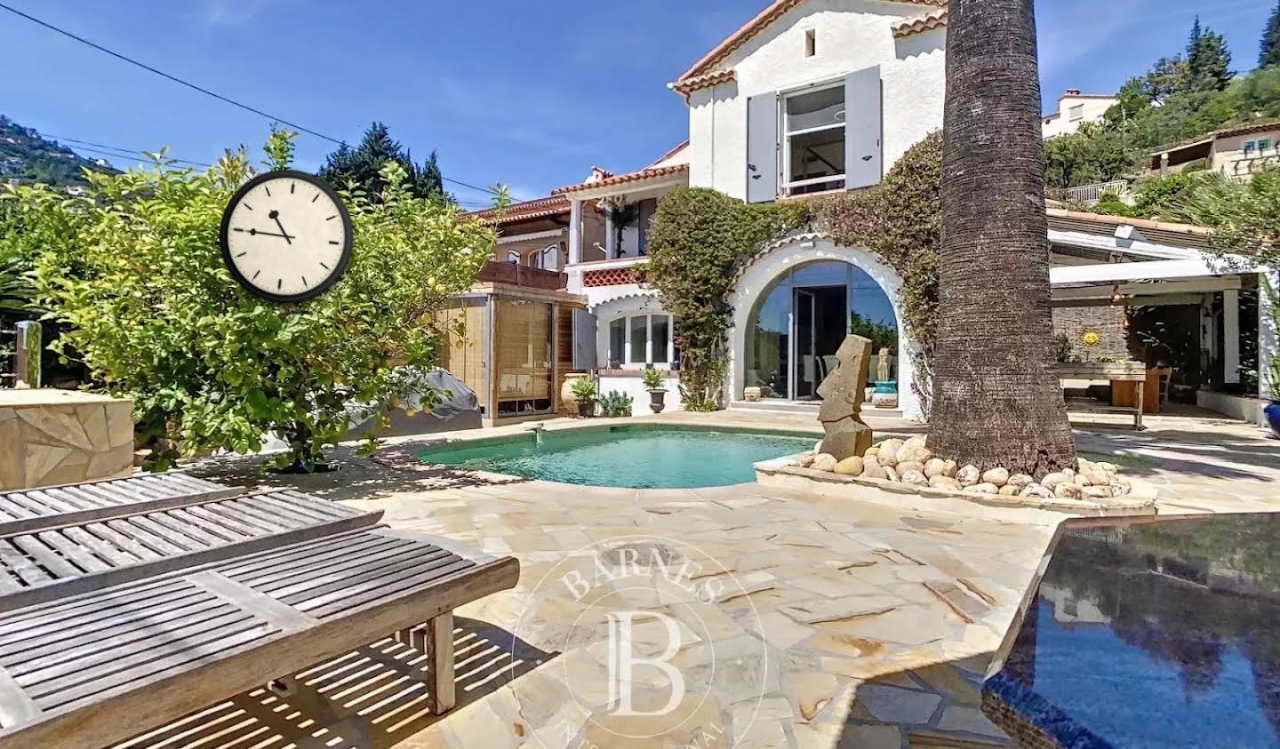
10:45
